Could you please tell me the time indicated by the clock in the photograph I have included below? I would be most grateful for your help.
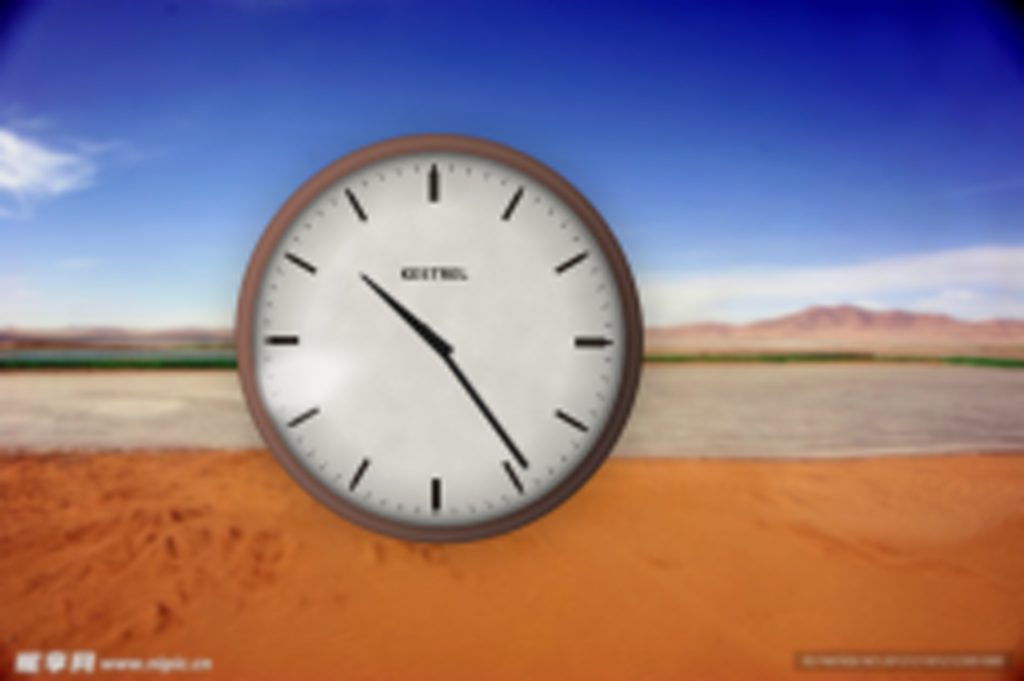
10:24
